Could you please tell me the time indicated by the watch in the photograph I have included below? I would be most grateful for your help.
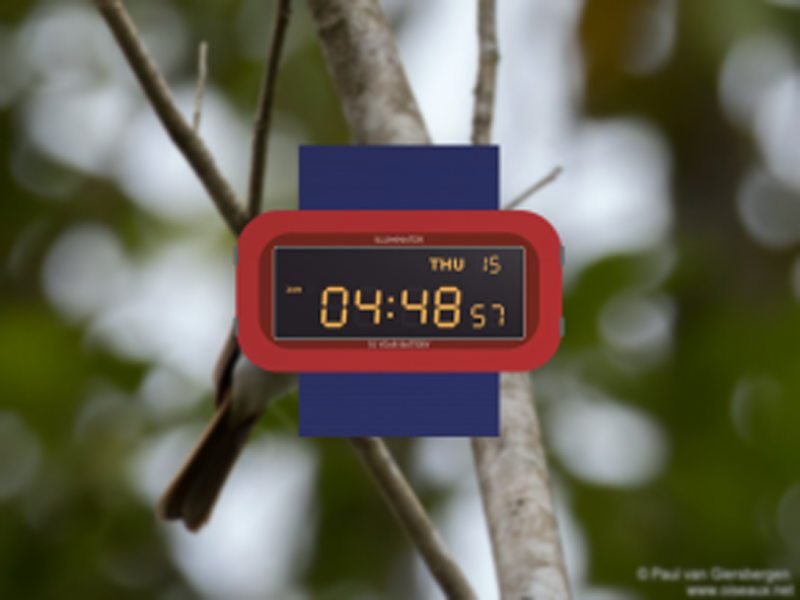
4:48:57
